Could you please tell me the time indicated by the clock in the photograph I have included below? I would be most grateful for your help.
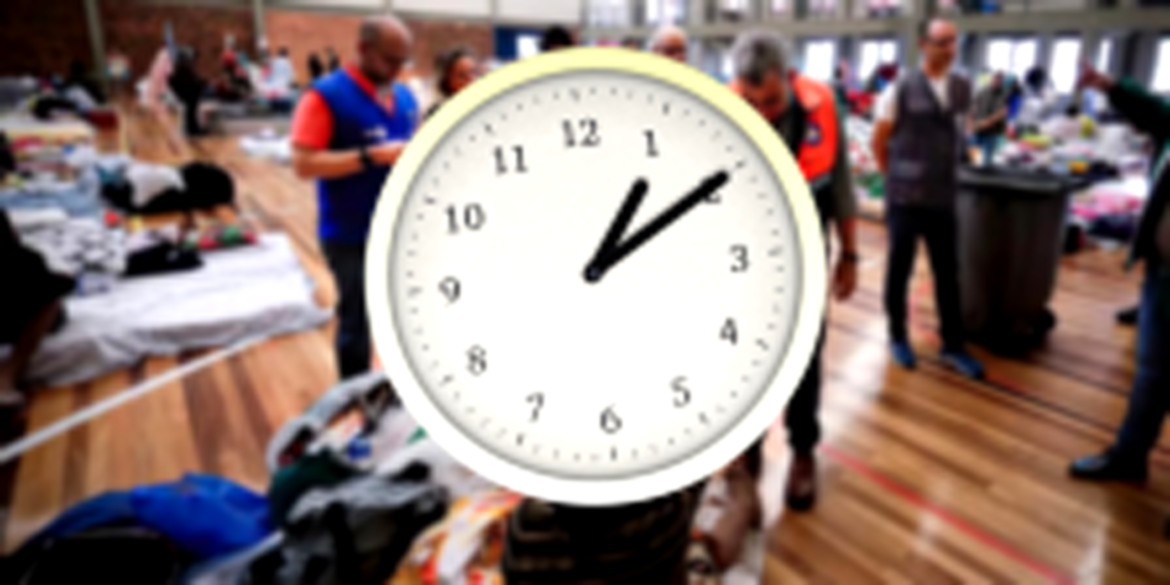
1:10
